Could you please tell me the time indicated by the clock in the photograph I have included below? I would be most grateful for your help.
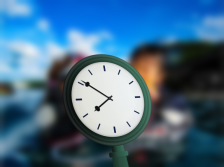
7:51
